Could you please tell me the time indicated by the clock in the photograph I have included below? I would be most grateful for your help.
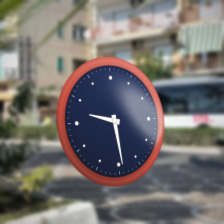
9:29
